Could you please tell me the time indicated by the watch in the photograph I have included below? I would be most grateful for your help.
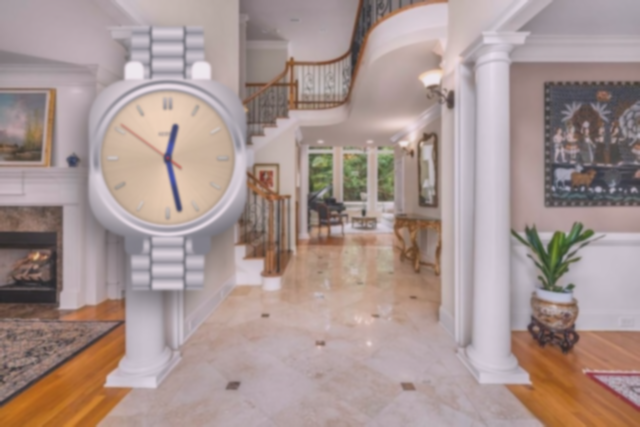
12:27:51
